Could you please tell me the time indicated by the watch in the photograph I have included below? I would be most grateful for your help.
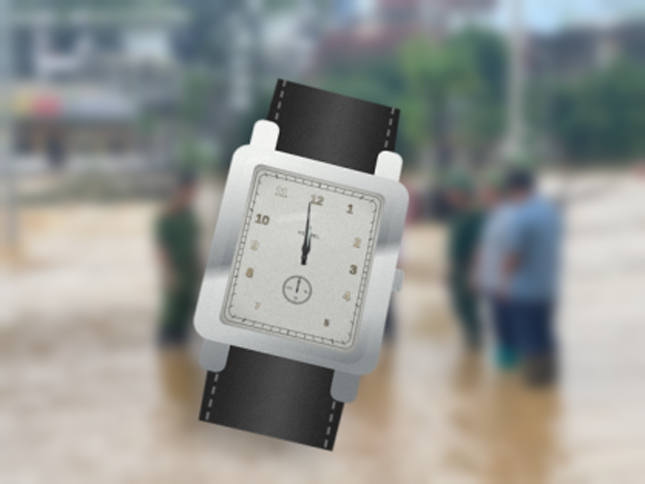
11:59
